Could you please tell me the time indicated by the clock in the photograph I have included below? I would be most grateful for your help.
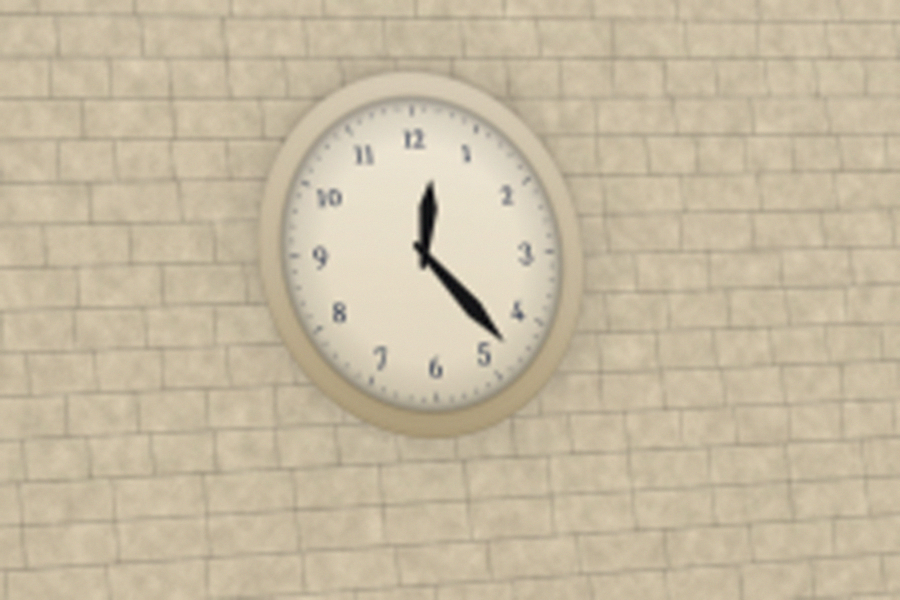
12:23
